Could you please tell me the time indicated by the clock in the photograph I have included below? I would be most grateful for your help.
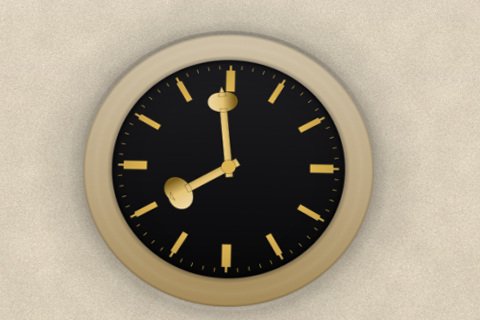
7:59
